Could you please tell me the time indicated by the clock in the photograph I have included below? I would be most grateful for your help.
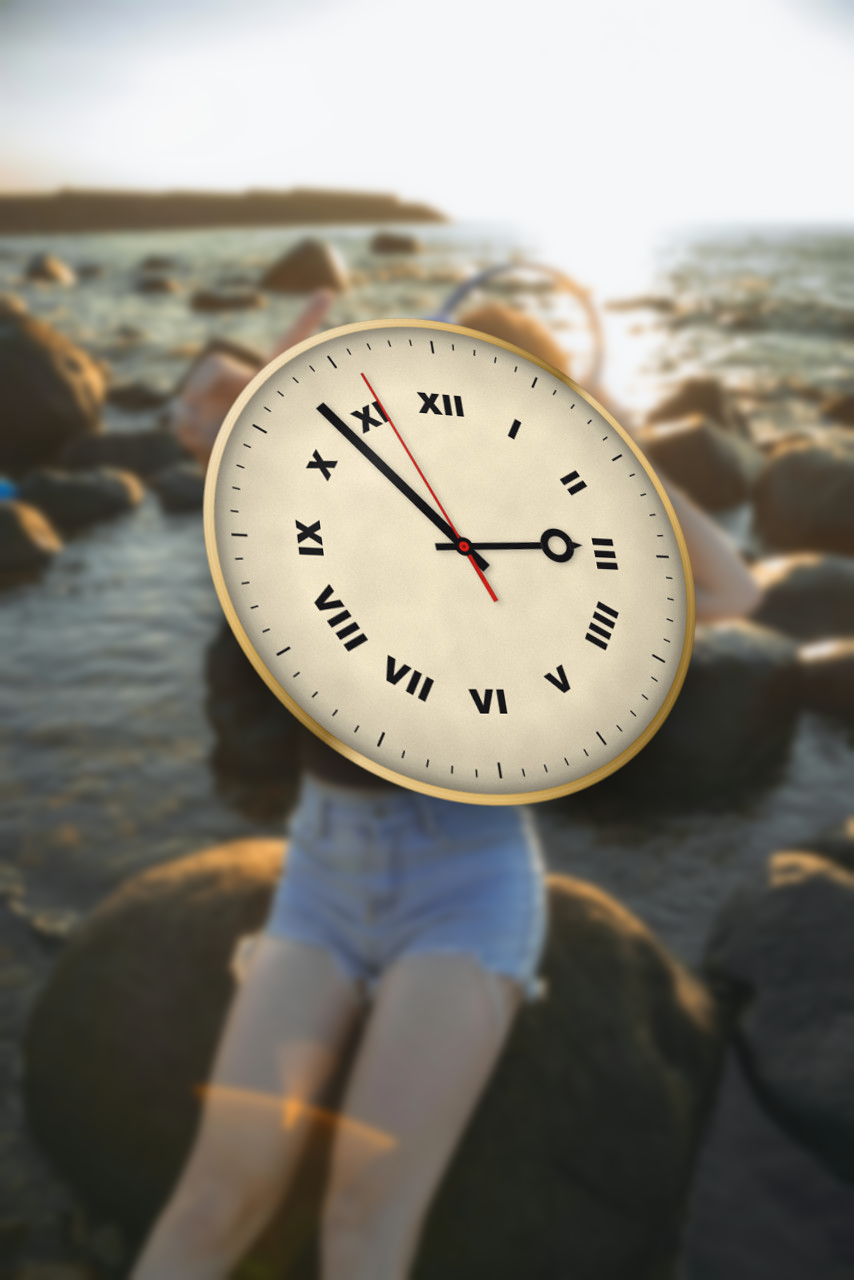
2:52:56
